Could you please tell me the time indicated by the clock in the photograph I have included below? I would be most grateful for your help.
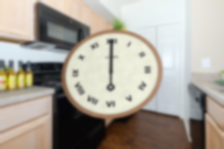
6:00
